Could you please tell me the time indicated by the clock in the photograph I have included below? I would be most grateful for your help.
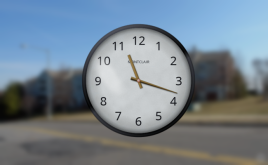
11:18
